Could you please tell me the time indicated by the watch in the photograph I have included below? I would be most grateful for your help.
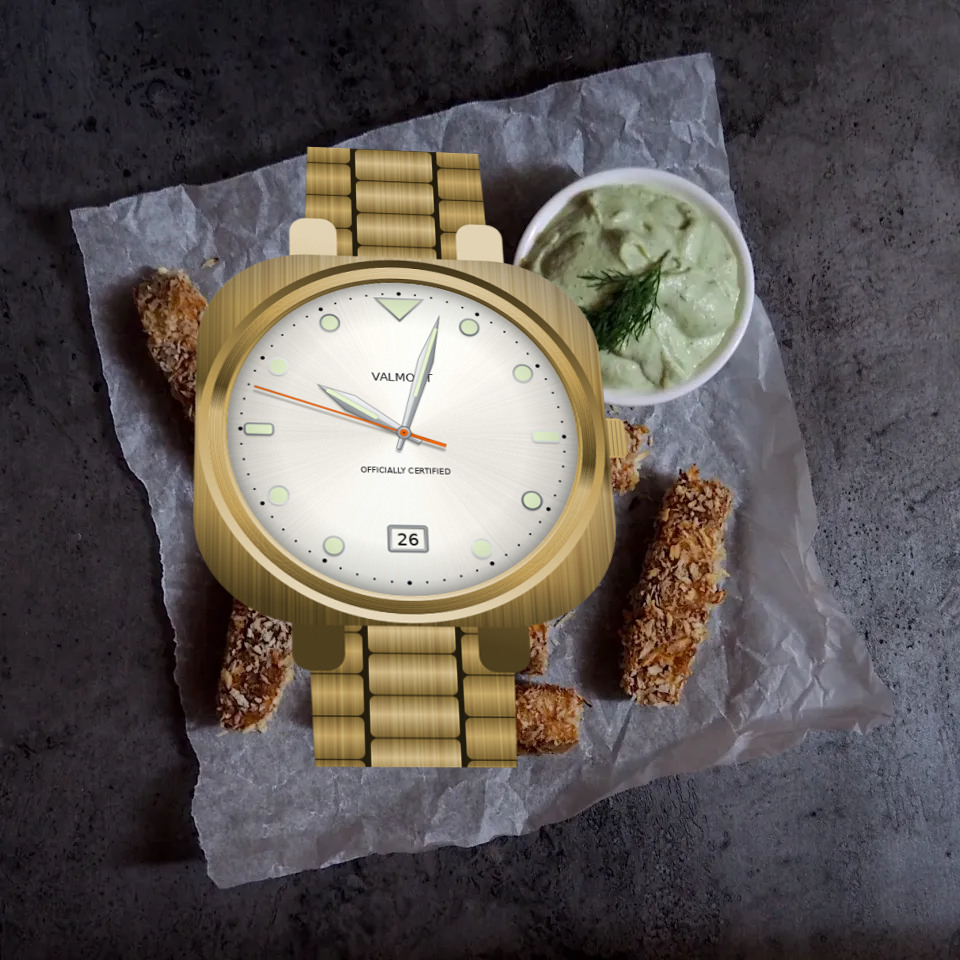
10:02:48
